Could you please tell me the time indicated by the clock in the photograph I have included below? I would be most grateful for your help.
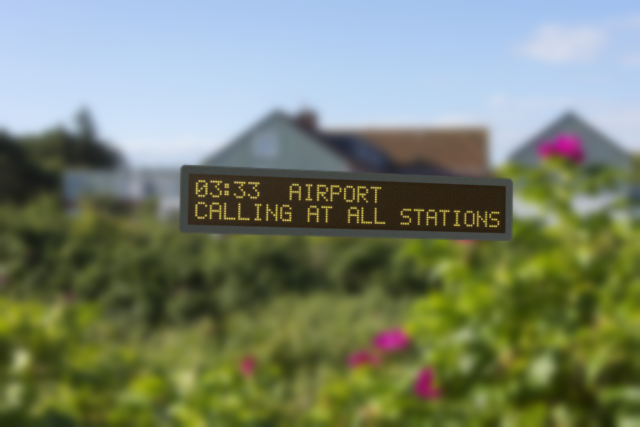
3:33
